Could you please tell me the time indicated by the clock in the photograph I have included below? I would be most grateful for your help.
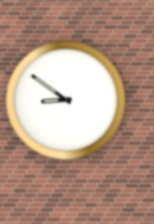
8:51
